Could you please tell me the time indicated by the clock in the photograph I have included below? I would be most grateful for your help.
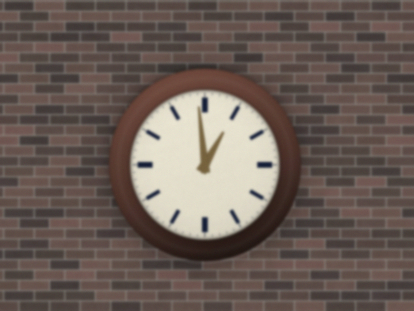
12:59
